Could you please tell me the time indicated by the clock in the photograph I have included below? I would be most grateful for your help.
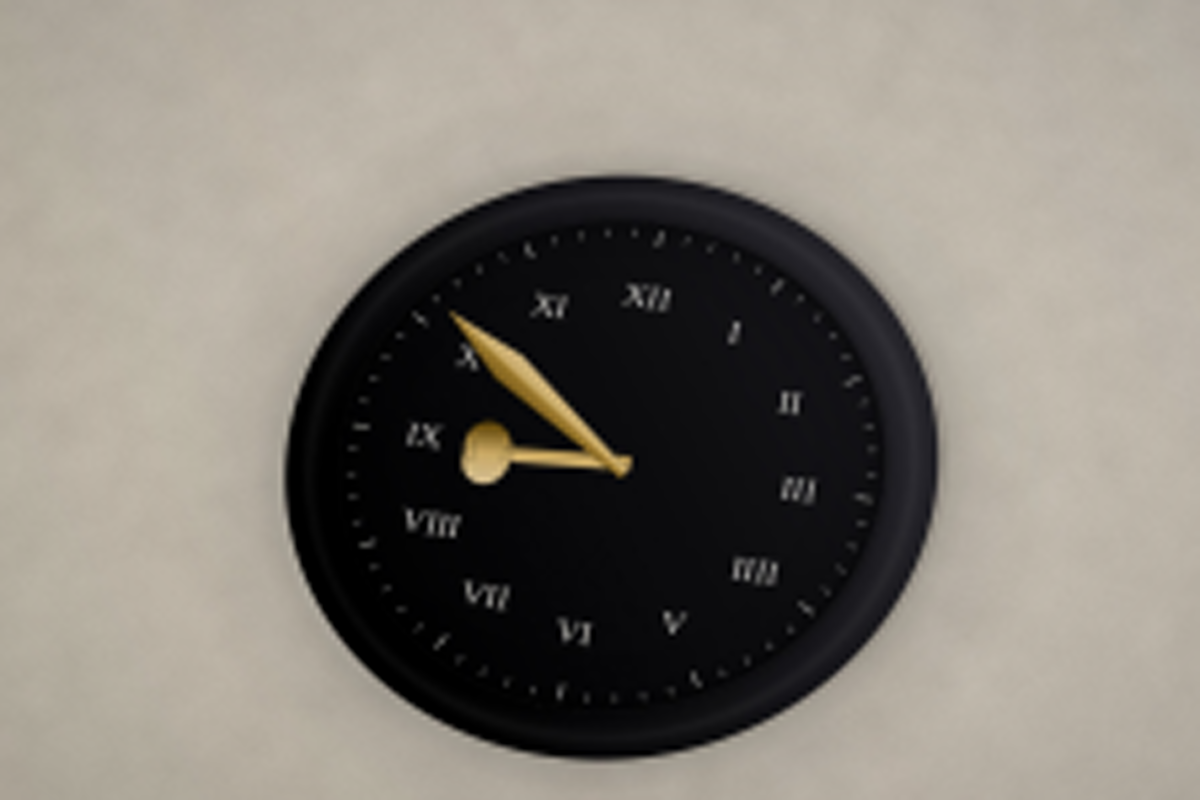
8:51
